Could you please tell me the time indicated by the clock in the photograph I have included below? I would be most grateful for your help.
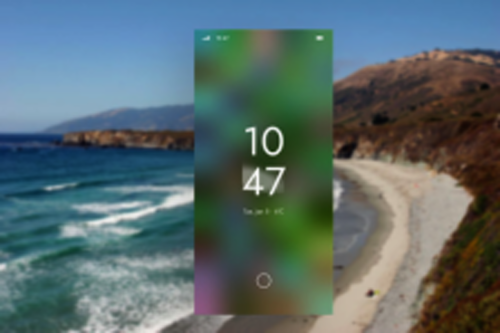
10:47
